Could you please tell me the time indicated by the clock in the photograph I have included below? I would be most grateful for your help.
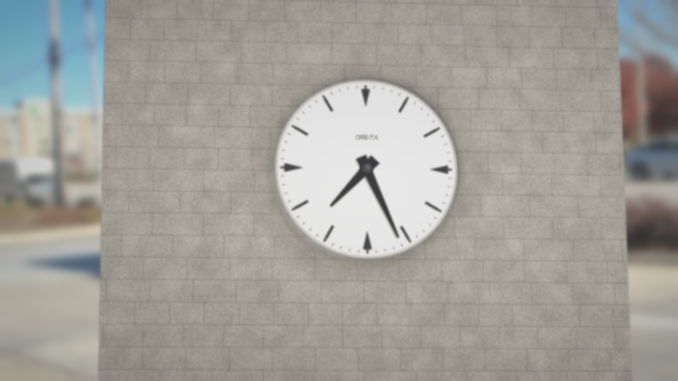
7:26
